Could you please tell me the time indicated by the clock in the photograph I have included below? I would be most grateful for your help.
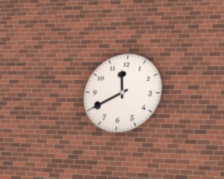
11:40
